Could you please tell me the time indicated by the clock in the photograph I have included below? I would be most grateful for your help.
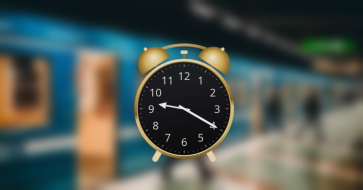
9:20
